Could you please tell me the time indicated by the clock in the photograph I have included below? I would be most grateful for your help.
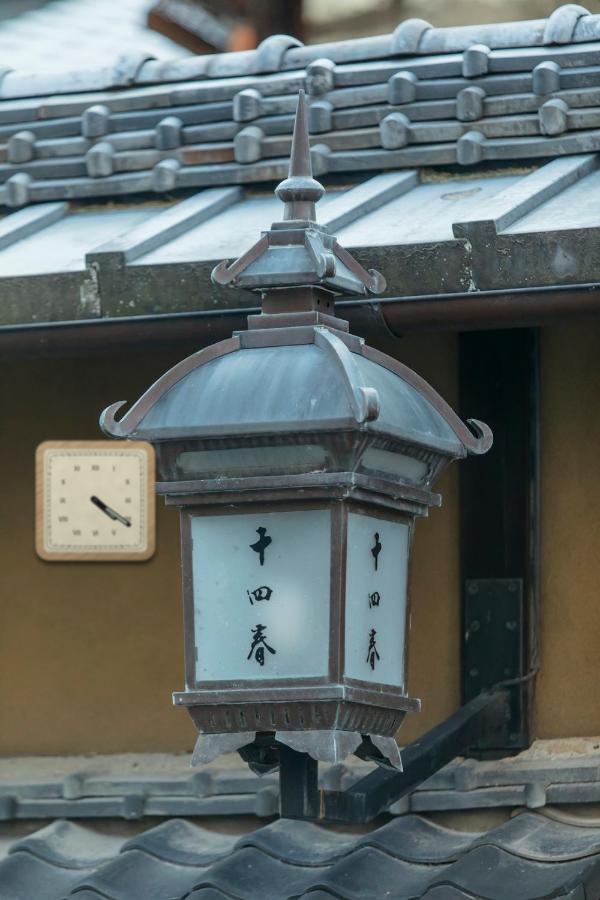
4:21
